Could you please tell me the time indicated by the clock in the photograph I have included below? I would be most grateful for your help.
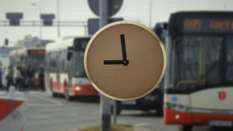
8:59
